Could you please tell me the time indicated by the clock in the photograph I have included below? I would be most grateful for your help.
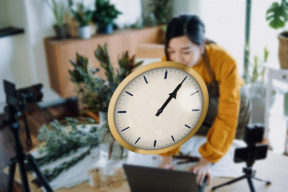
1:05
